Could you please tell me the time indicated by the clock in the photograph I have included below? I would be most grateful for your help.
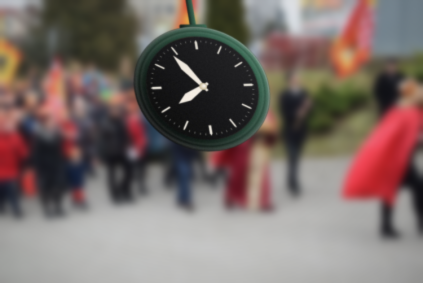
7:54
